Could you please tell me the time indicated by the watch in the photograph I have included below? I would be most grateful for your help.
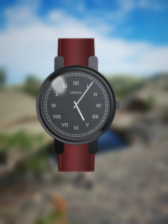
5:06
